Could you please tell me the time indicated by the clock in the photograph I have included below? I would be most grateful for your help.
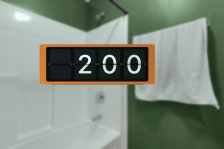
2:00
